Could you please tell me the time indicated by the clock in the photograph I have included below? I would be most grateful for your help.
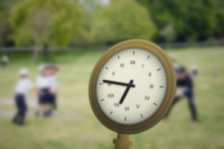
6:46
